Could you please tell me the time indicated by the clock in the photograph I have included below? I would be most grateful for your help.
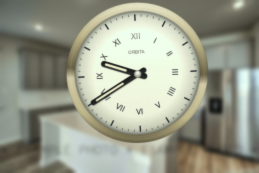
9:40
